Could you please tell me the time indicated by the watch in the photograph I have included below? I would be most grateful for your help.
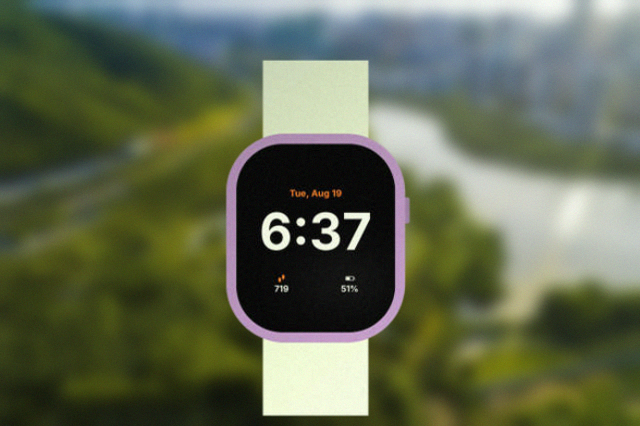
6:37
